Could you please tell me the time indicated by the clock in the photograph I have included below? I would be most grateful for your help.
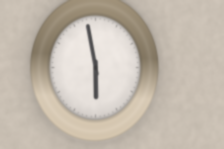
5:58
